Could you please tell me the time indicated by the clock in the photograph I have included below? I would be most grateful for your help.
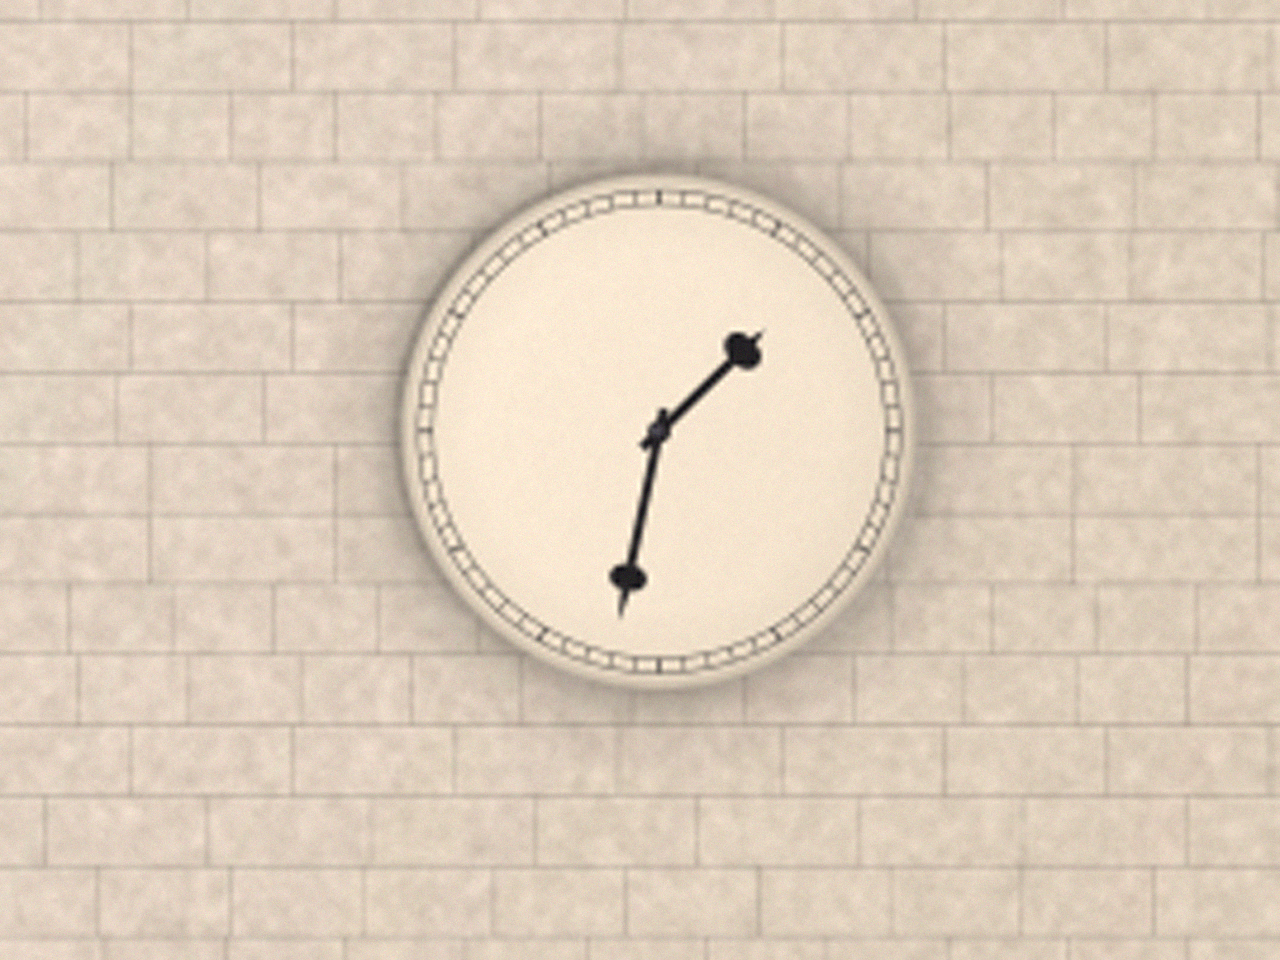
1:32
